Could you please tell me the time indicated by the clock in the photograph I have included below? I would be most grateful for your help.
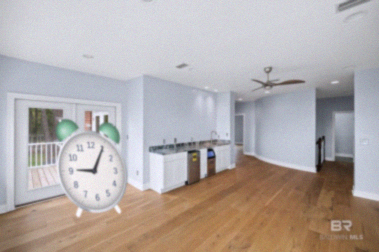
9:05
